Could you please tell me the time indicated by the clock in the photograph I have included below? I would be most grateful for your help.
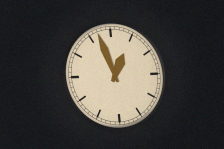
12:57
